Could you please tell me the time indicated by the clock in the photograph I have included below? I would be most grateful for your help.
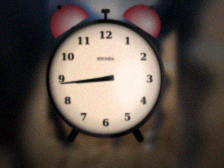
8:44
